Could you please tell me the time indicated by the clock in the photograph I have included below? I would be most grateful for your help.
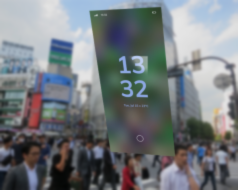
13:32
